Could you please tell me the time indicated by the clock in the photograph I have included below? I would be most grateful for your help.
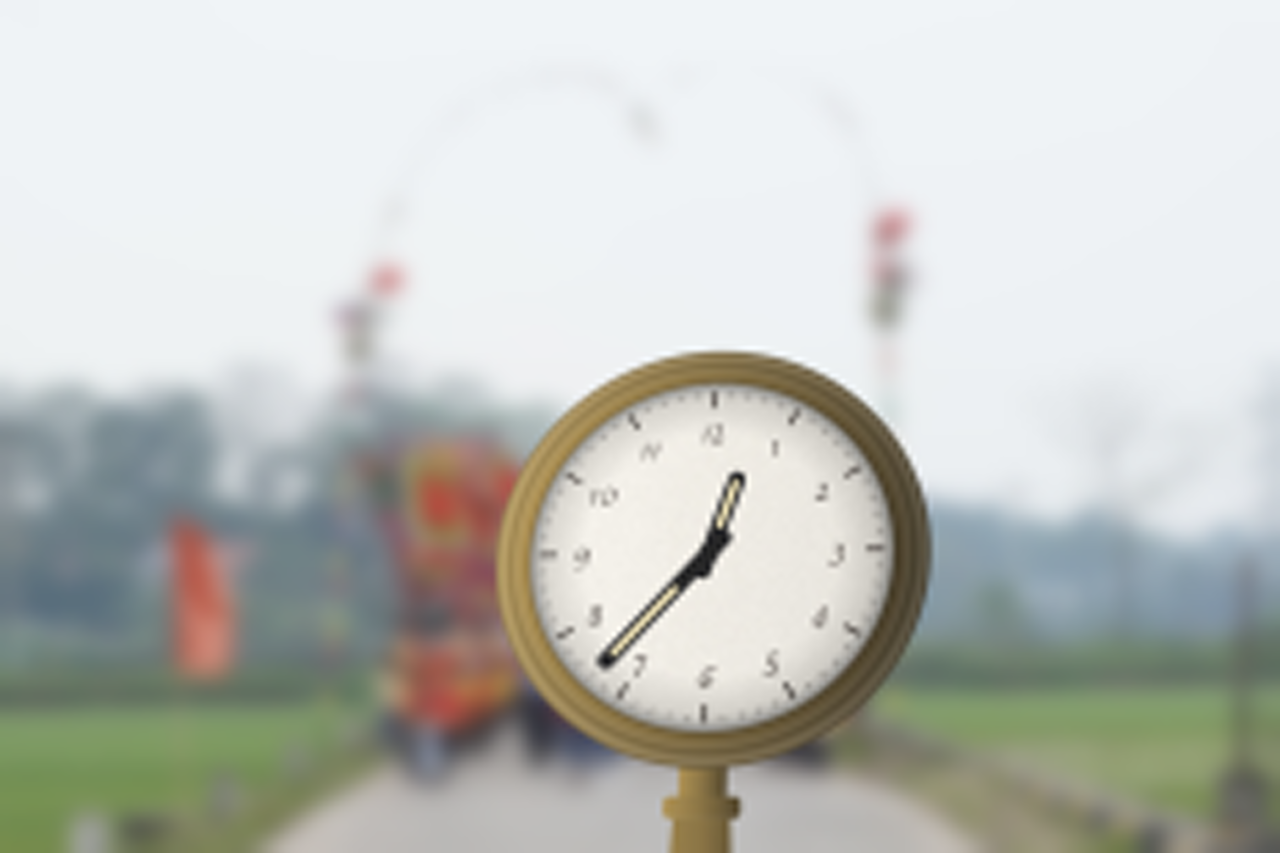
12:37
